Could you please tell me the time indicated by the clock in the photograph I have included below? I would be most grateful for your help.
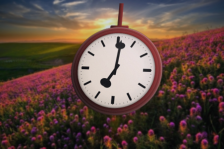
7:01
